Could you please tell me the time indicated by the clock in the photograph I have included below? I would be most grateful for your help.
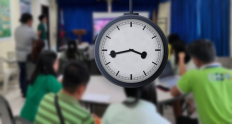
3:43
